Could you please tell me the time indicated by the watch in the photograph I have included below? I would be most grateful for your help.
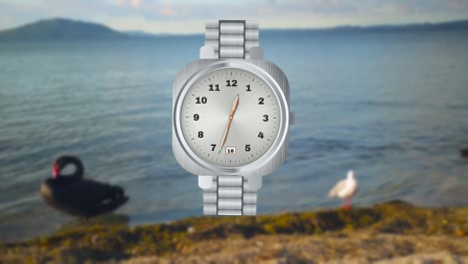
12:33
